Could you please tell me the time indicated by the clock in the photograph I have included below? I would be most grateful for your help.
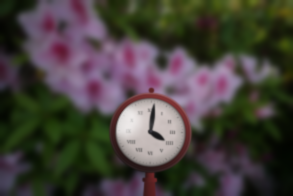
4:01
